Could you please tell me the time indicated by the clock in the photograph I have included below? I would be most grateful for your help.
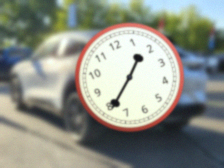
1:39
